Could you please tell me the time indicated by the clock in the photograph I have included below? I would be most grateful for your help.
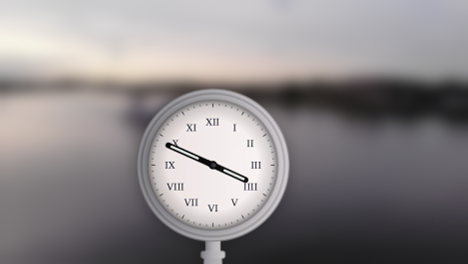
3:49
